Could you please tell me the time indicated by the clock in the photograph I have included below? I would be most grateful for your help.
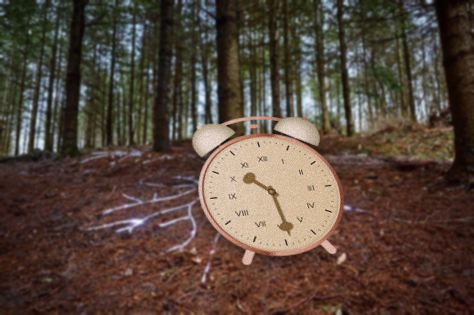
10:29
